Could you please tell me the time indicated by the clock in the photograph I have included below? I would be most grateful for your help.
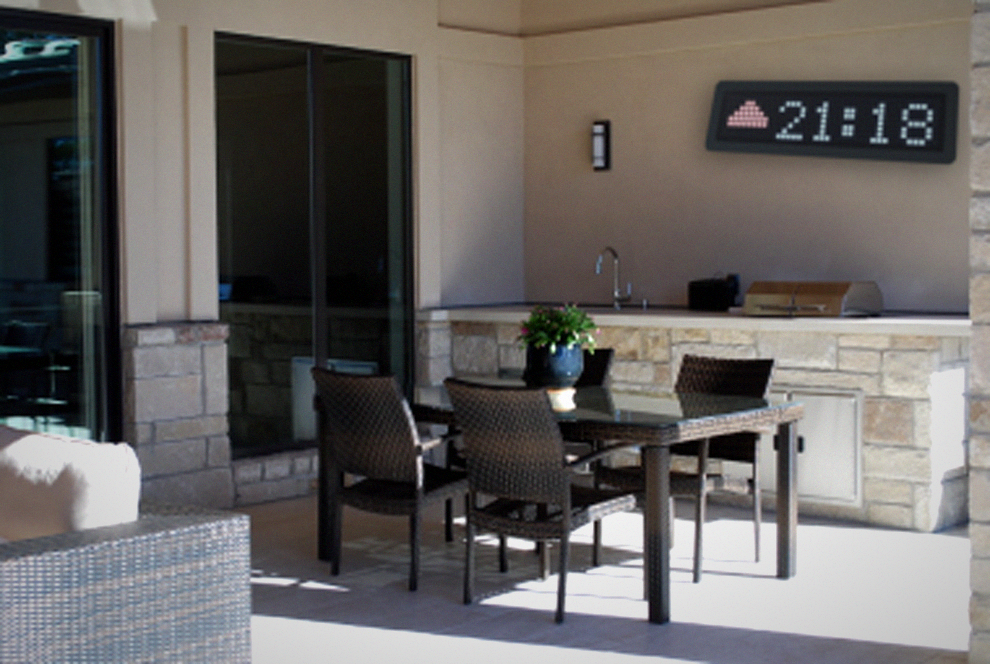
21:18
